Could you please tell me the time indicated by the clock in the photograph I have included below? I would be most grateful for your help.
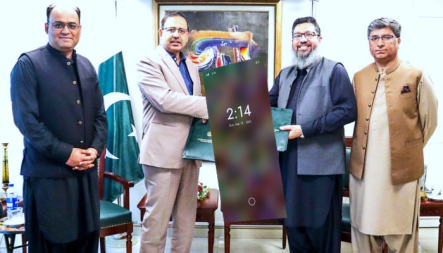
2:14
